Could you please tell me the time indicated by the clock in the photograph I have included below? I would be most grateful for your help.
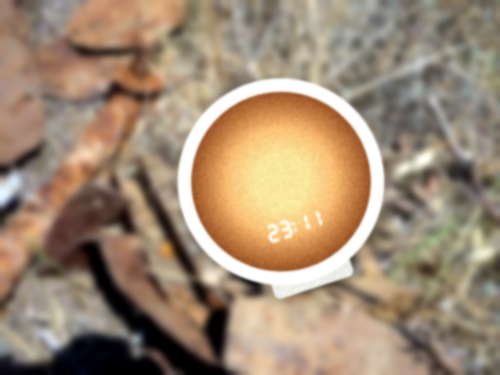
23:11
